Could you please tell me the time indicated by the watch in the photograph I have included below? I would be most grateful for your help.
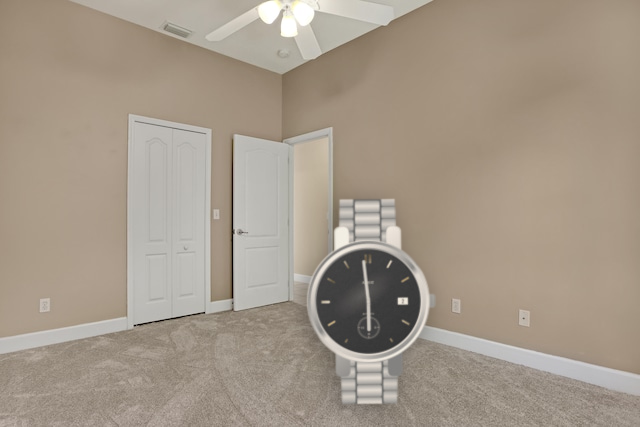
5:59
